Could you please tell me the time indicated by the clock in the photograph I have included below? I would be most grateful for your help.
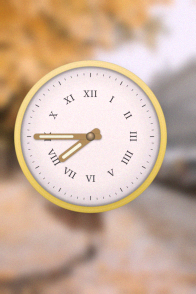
7:45
